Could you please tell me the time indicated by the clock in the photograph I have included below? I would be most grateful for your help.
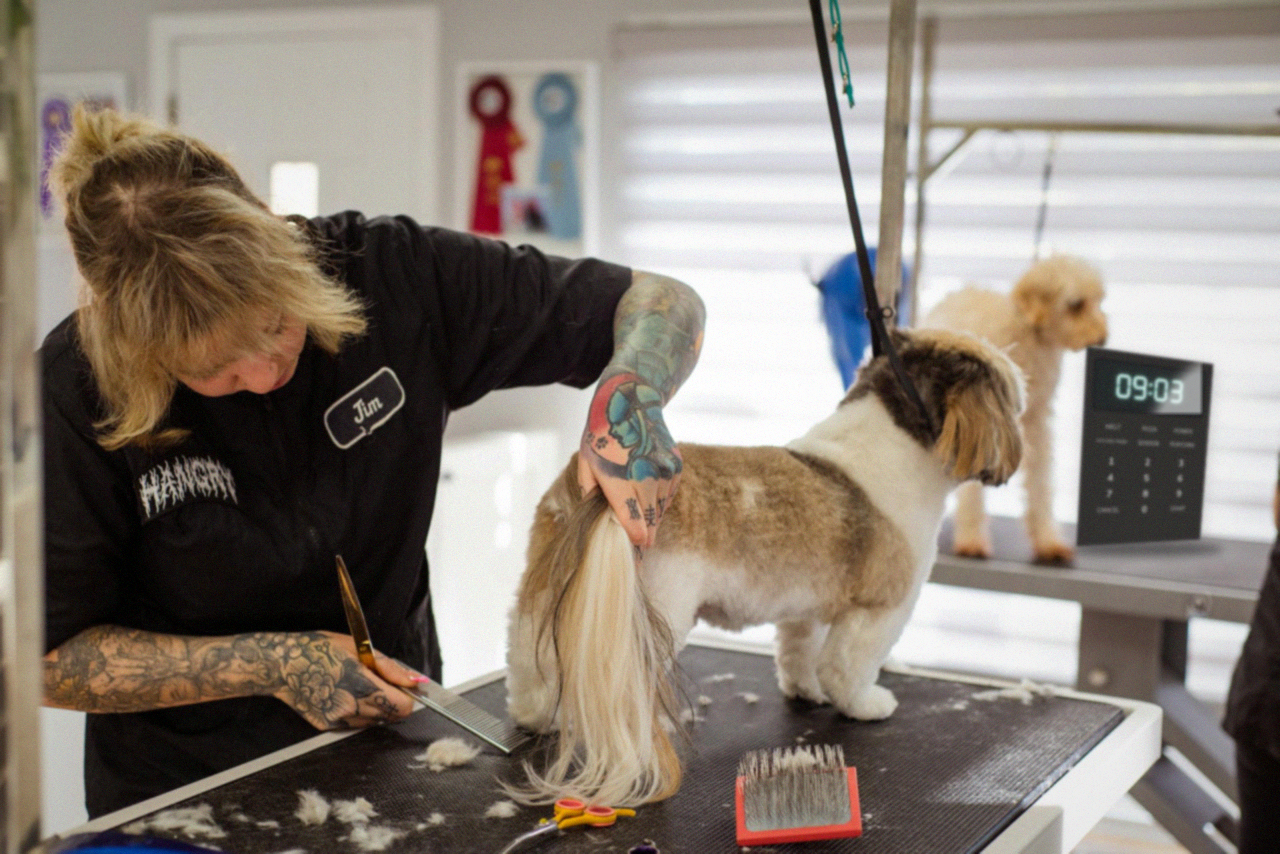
9:03
